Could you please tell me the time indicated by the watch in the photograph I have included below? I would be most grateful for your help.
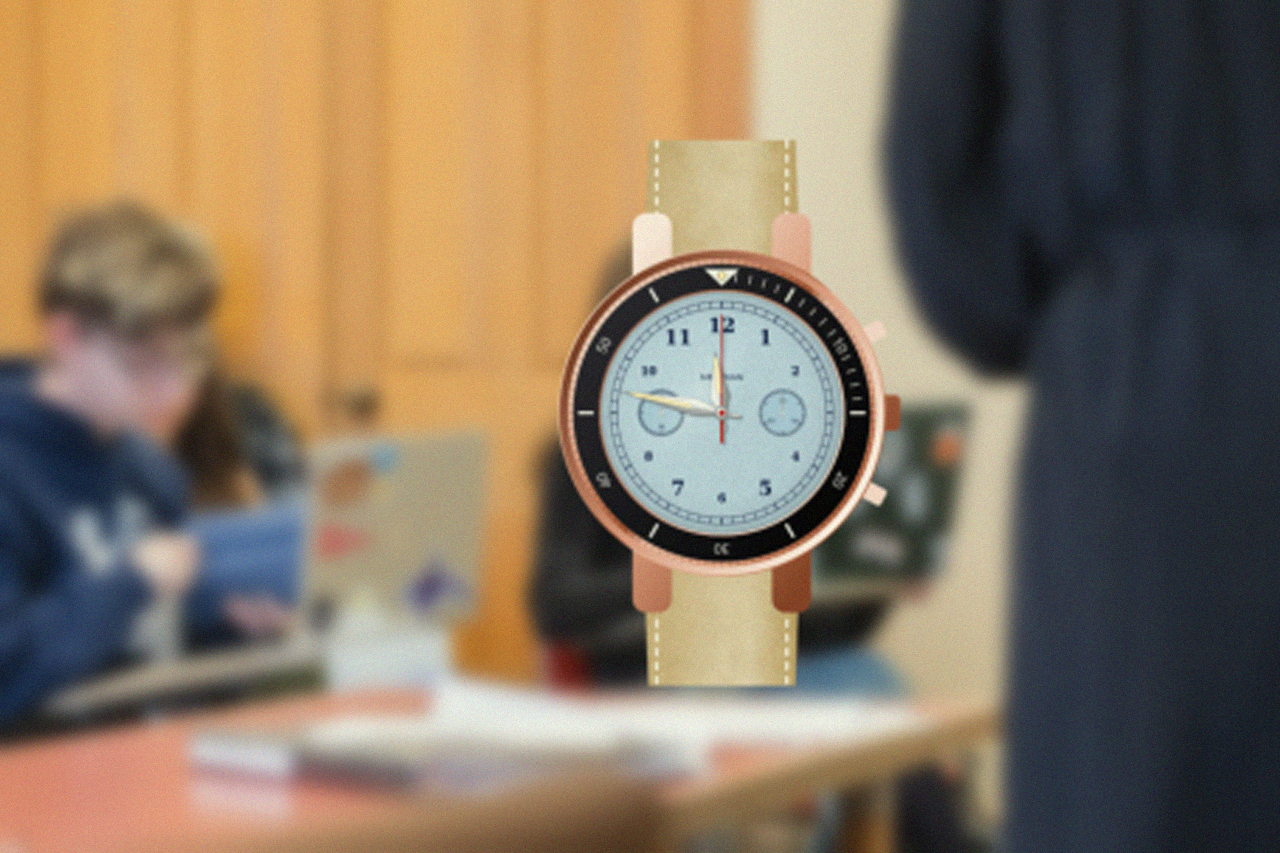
11:47
